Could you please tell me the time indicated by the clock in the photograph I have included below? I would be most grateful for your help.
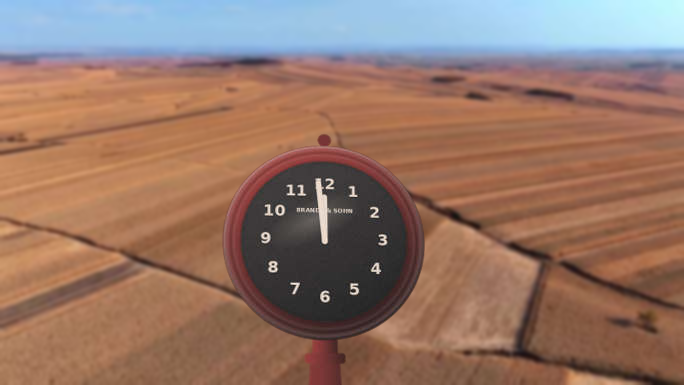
11:59
